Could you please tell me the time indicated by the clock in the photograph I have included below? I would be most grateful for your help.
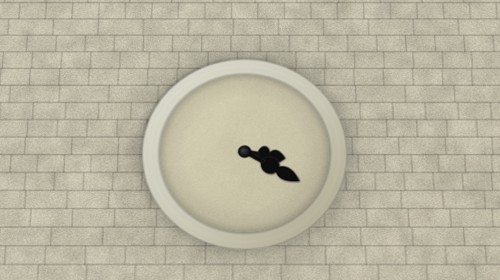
3:20
